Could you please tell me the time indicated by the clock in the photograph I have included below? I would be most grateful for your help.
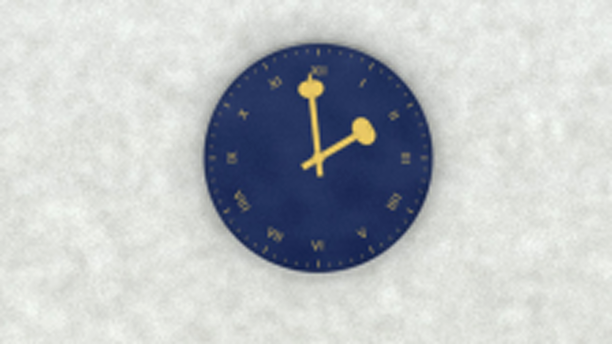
1:59
